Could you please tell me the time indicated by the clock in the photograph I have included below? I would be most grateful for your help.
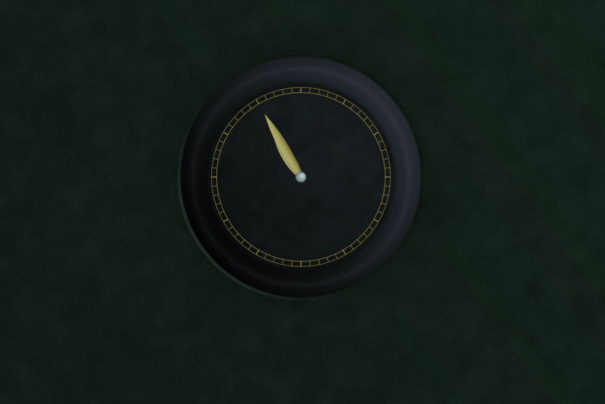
10:55
